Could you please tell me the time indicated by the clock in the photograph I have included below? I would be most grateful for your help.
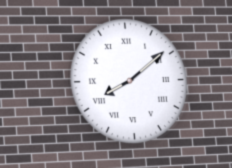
8:09
